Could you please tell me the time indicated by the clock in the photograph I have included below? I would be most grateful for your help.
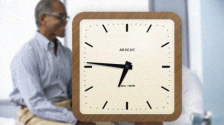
6:46
